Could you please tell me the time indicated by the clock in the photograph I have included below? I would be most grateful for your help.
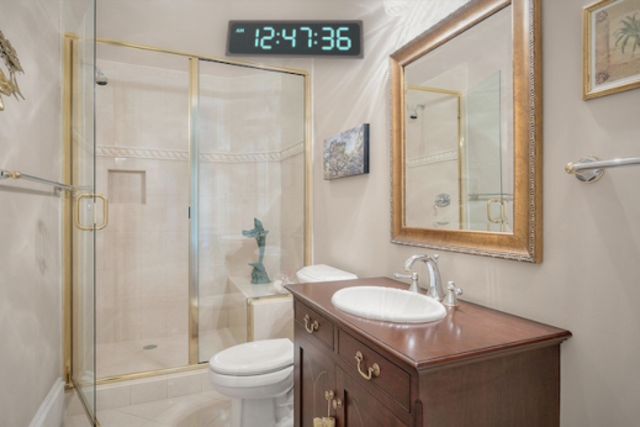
12:47:36
